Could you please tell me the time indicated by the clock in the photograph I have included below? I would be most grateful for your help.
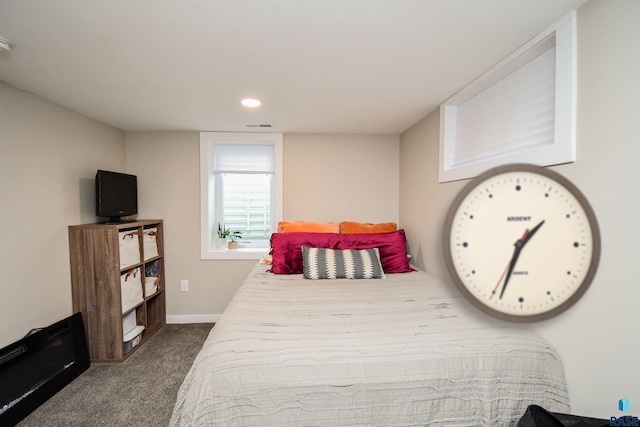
1:33:35
